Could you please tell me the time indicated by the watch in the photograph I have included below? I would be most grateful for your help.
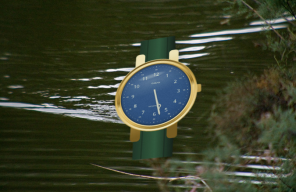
5:28
